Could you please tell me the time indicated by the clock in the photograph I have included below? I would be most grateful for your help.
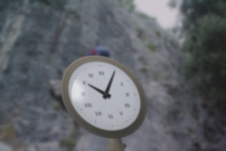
10:05
